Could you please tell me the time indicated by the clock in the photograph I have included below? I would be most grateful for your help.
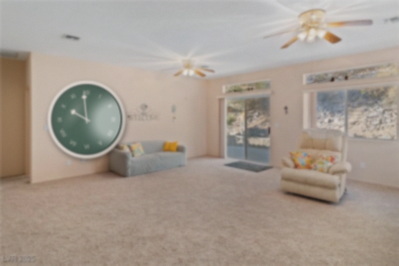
9:59
